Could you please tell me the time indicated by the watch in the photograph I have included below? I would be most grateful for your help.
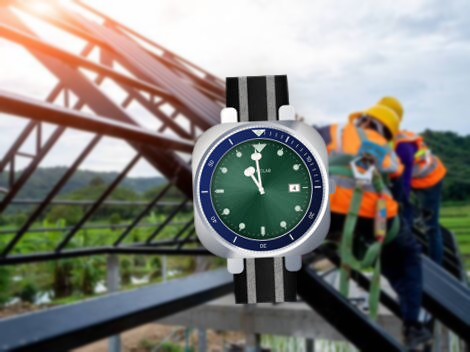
10:59
